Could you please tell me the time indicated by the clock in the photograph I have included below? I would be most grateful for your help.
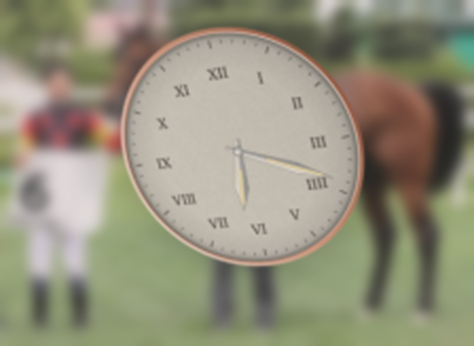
6:19
